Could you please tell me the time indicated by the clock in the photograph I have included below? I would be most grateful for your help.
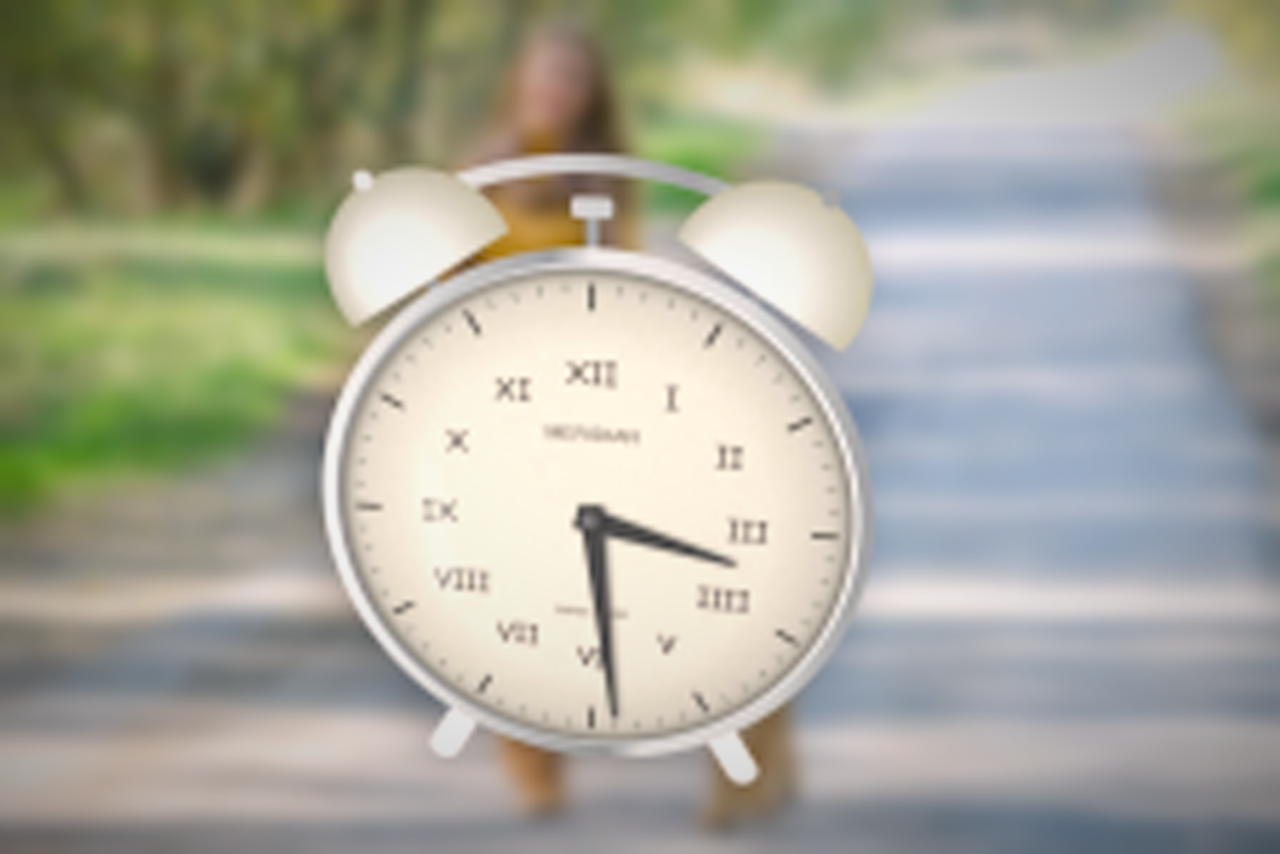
3:29
